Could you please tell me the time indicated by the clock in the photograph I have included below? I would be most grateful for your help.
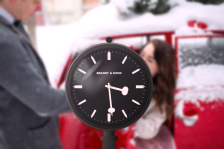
3:29
